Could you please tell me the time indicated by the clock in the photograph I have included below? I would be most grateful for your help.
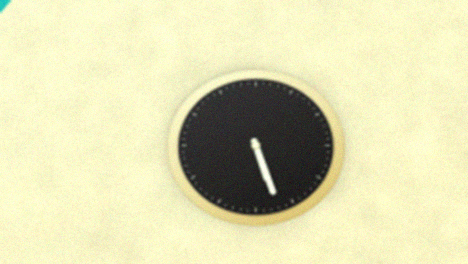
5:27
